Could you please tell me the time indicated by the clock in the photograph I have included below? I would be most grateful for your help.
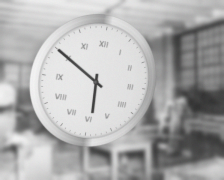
5:50
